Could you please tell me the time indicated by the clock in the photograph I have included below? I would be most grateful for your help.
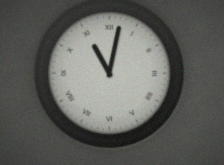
11:02
